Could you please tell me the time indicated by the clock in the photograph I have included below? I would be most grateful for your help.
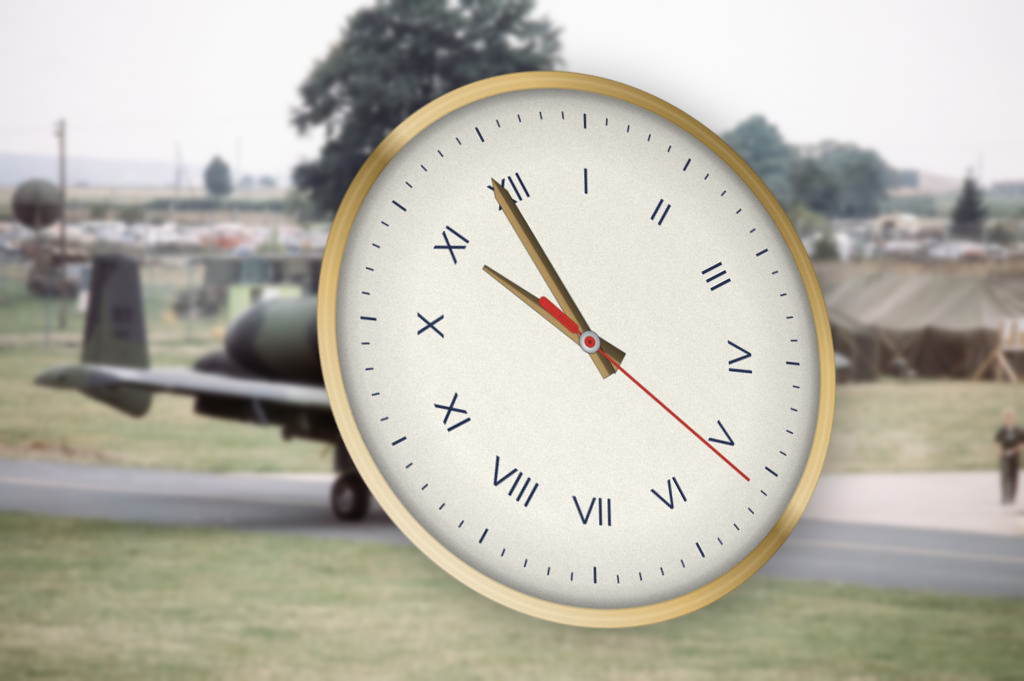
10:59:26
